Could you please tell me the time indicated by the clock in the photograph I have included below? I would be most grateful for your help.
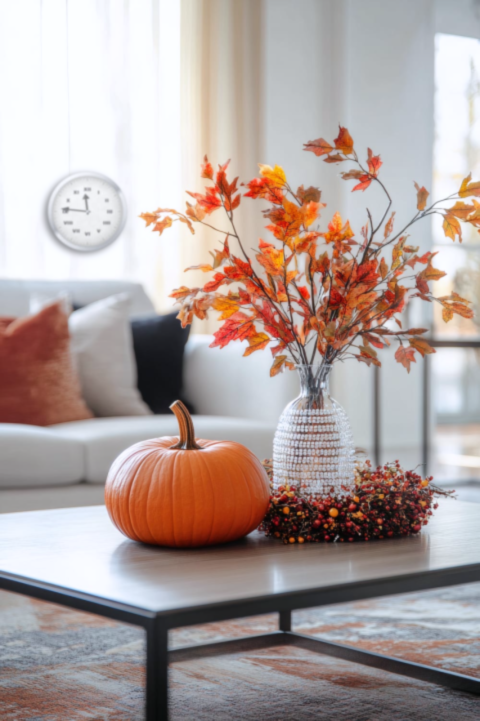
11:46
